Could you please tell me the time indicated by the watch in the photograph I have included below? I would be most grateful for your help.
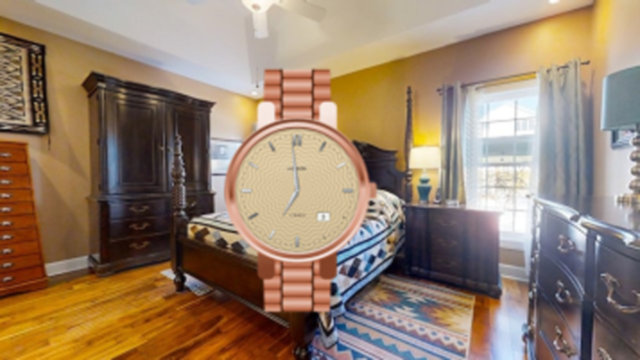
6:59
